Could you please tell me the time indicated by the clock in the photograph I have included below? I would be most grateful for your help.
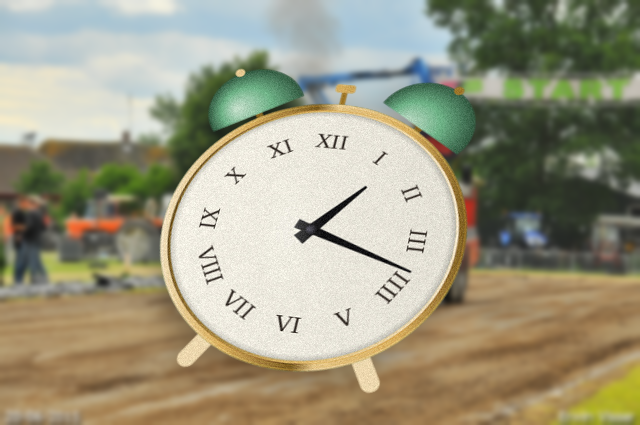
1:18
